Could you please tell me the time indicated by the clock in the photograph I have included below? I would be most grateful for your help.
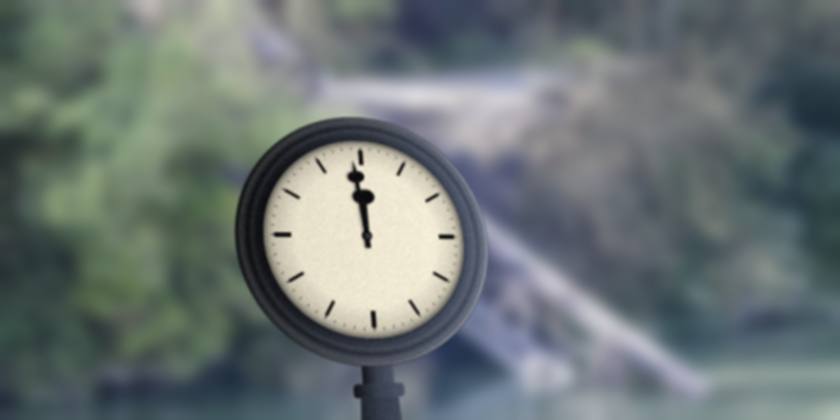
11:59
